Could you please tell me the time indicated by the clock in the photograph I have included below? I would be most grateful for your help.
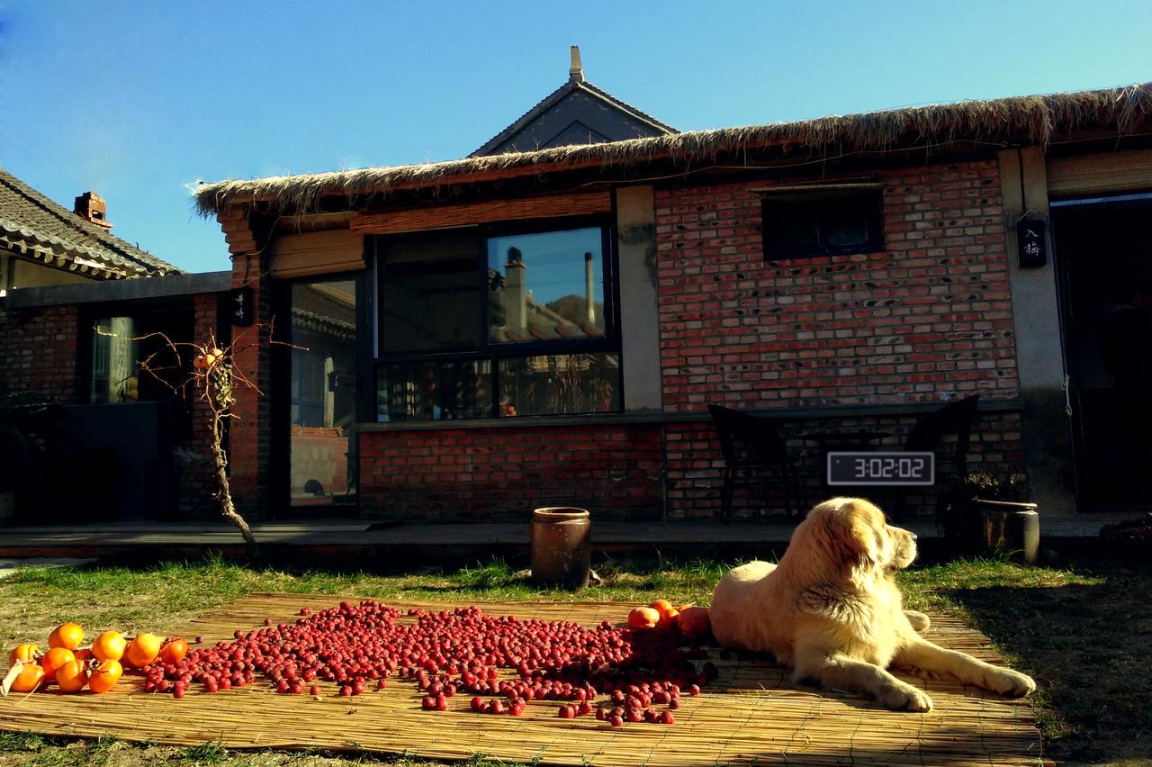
3:02:02
